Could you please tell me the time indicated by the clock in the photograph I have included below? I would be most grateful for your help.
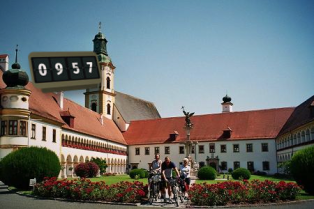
9:57
